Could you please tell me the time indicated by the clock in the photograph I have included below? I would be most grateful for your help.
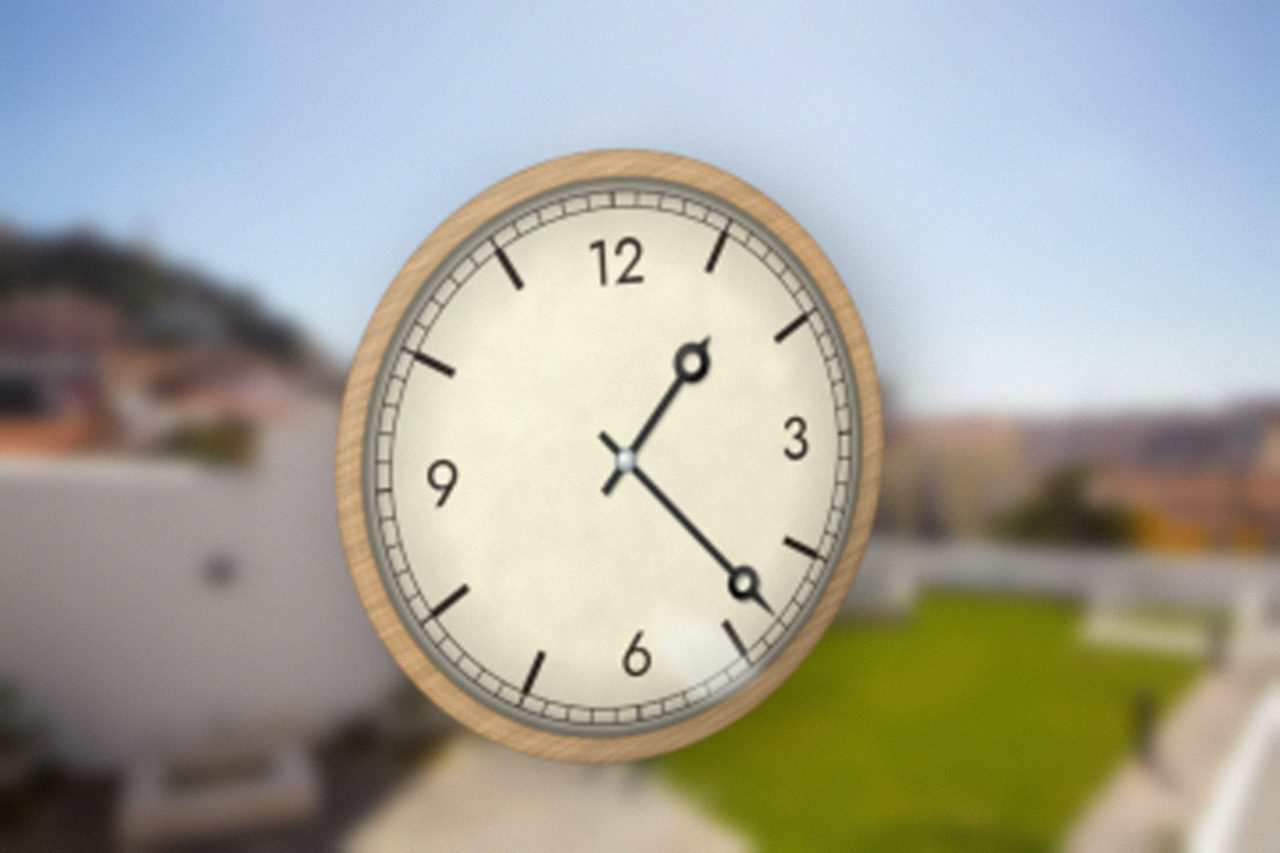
1:23
